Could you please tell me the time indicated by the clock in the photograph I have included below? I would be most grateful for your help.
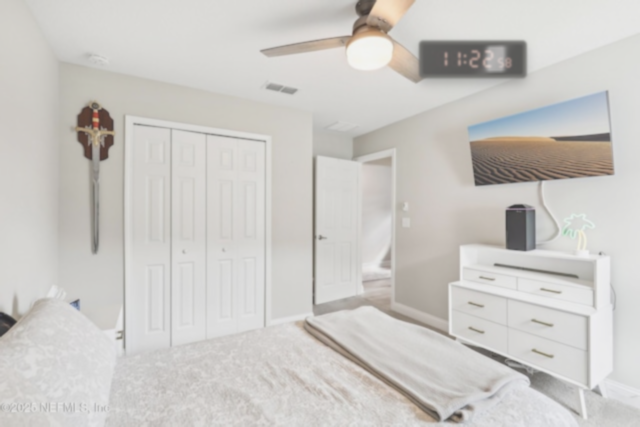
11:22
